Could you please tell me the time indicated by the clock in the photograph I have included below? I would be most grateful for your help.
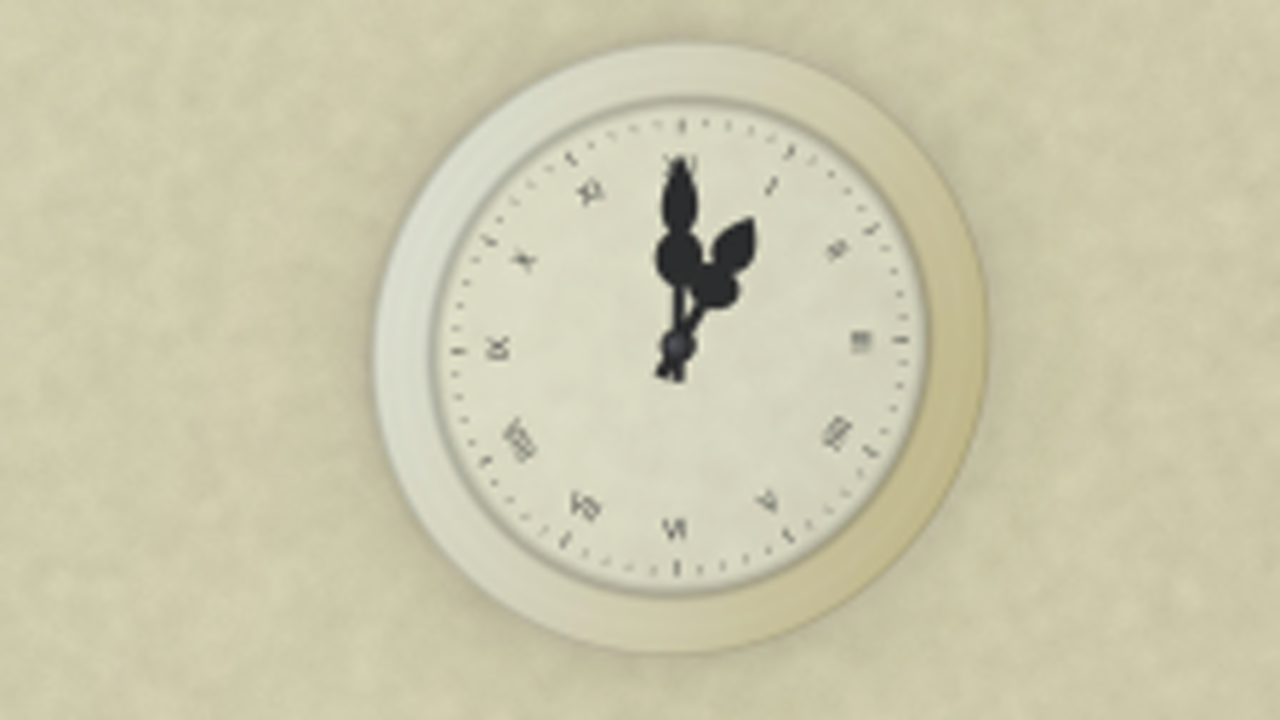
1:00
